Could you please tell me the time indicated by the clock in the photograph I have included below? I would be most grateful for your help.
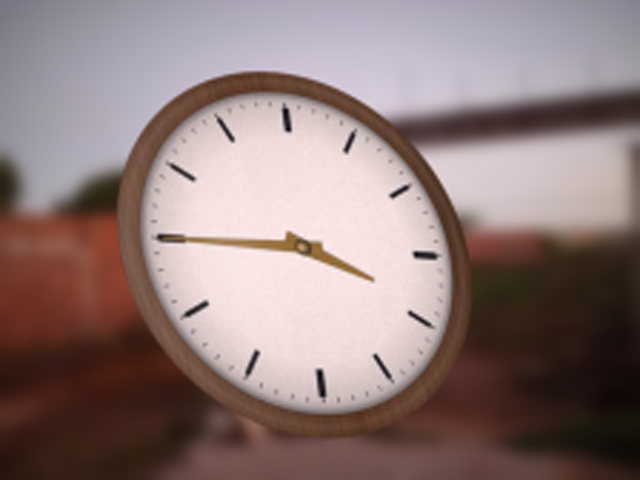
3:45
